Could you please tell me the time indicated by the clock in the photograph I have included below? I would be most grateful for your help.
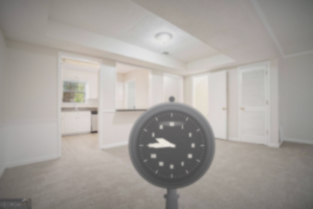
9:45
